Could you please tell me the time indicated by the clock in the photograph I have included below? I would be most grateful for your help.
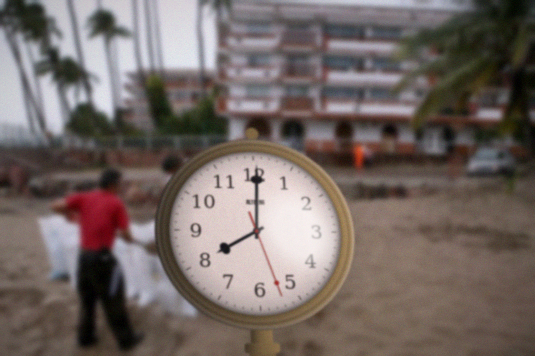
8:00:27
